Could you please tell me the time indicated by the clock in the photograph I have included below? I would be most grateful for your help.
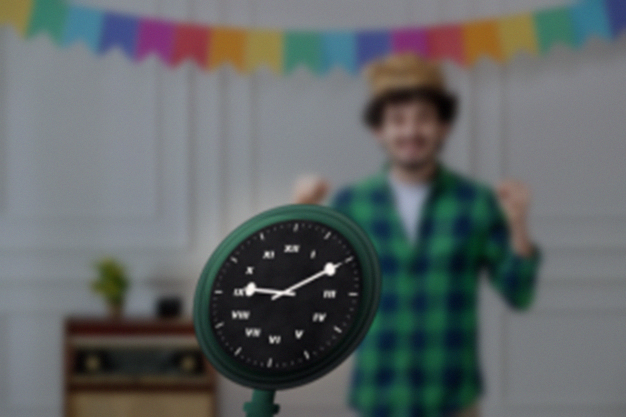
9:10
